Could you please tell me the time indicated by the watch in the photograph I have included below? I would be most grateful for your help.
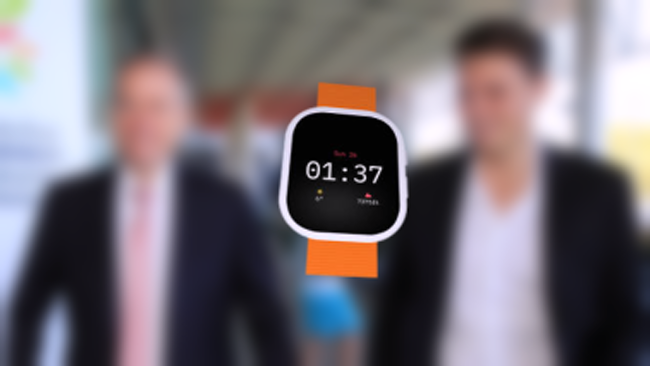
1:37
